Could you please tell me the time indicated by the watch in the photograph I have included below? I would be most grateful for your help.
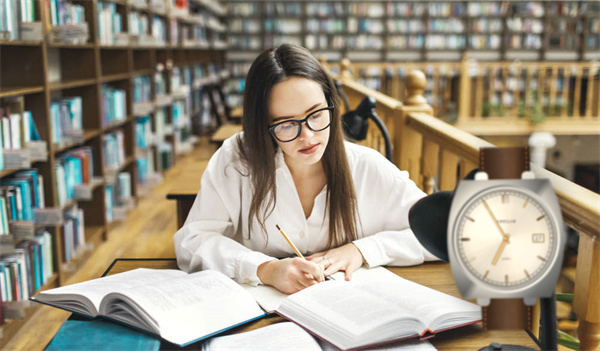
6:55
